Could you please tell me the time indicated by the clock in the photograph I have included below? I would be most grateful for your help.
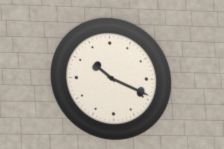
10:19
